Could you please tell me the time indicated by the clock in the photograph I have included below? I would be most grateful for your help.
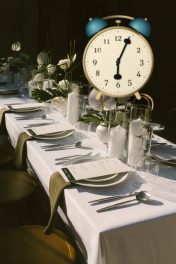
6:04
